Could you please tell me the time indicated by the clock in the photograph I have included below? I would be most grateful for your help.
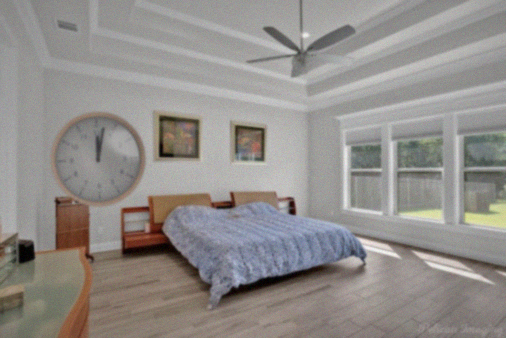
12:02
